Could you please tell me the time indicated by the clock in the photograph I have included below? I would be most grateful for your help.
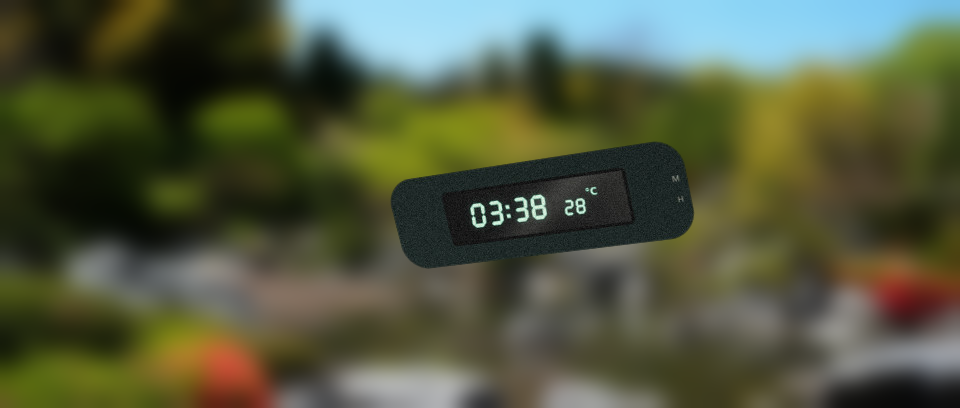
3:38
